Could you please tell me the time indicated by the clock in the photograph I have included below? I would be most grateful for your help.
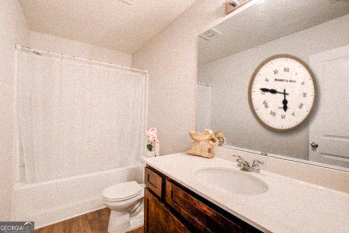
5:46
